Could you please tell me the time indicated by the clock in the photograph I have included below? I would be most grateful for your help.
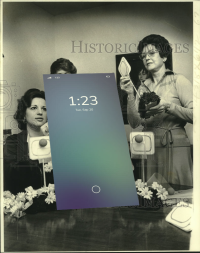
1:23
